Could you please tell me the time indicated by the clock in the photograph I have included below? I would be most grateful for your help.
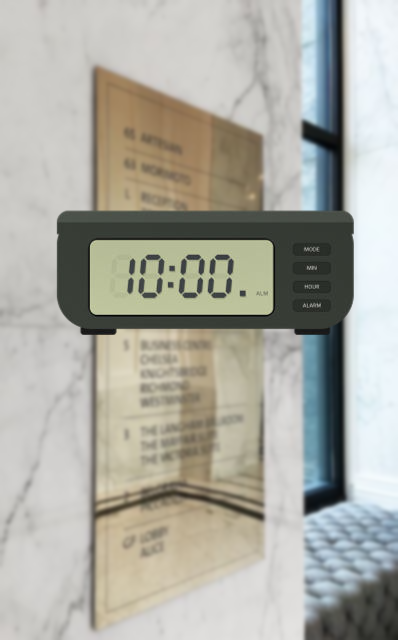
10:00
